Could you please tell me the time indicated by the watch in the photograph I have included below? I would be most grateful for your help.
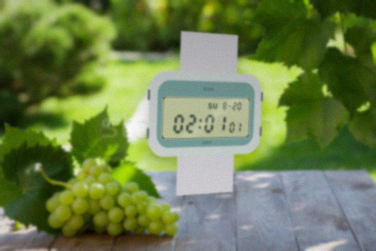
2:01:01
